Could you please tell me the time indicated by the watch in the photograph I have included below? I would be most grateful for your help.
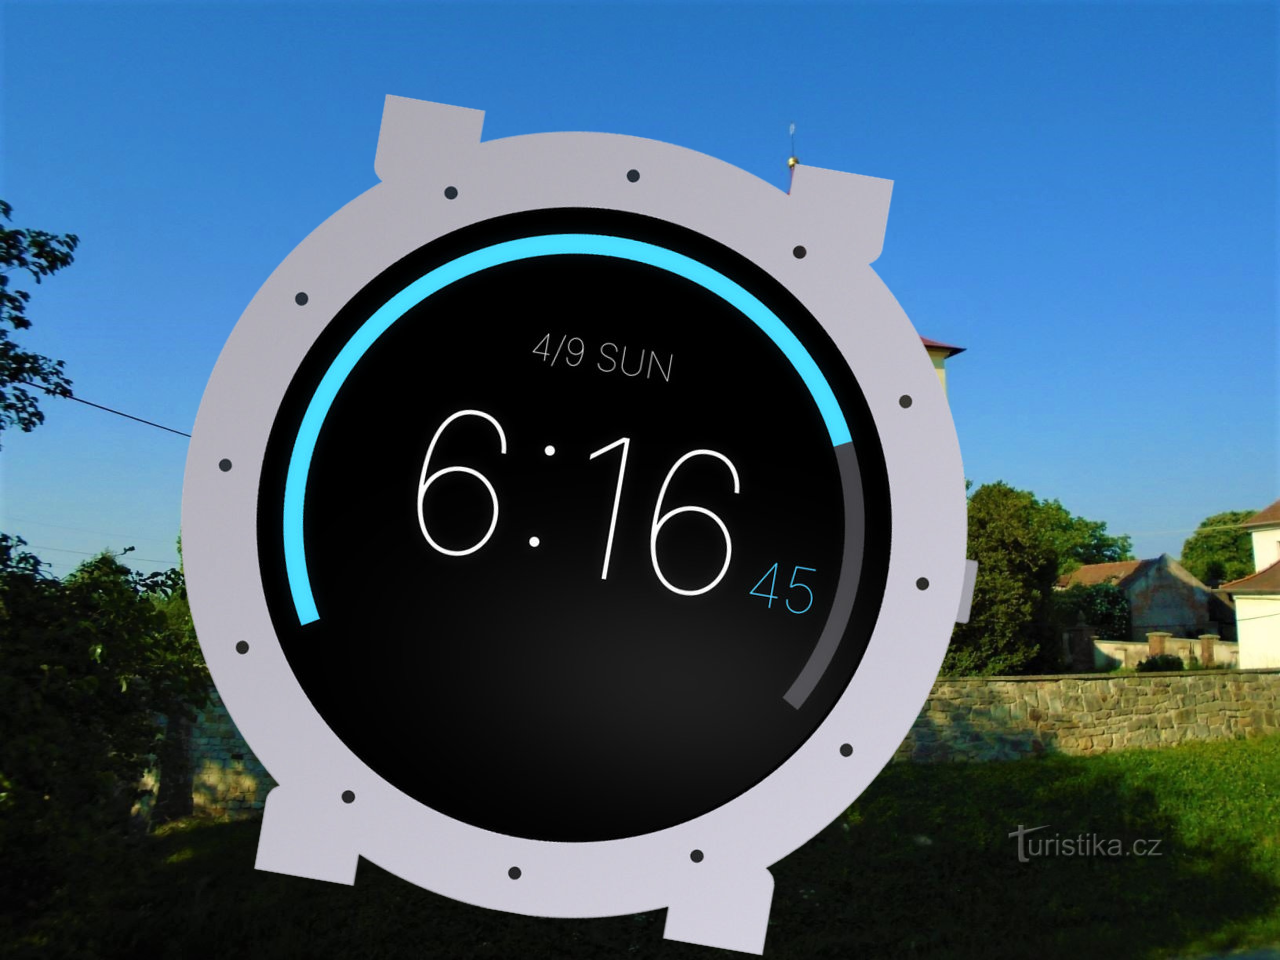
6:16:45
